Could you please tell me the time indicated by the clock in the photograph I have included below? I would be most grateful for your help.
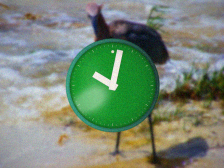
10:02
